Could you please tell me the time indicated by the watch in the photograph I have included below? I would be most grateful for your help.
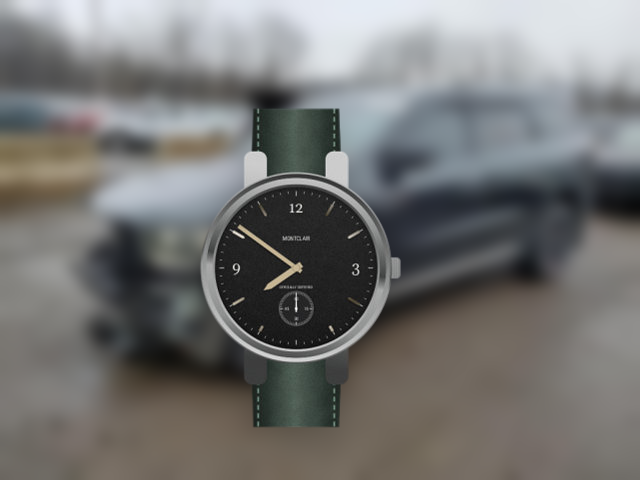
7:51
